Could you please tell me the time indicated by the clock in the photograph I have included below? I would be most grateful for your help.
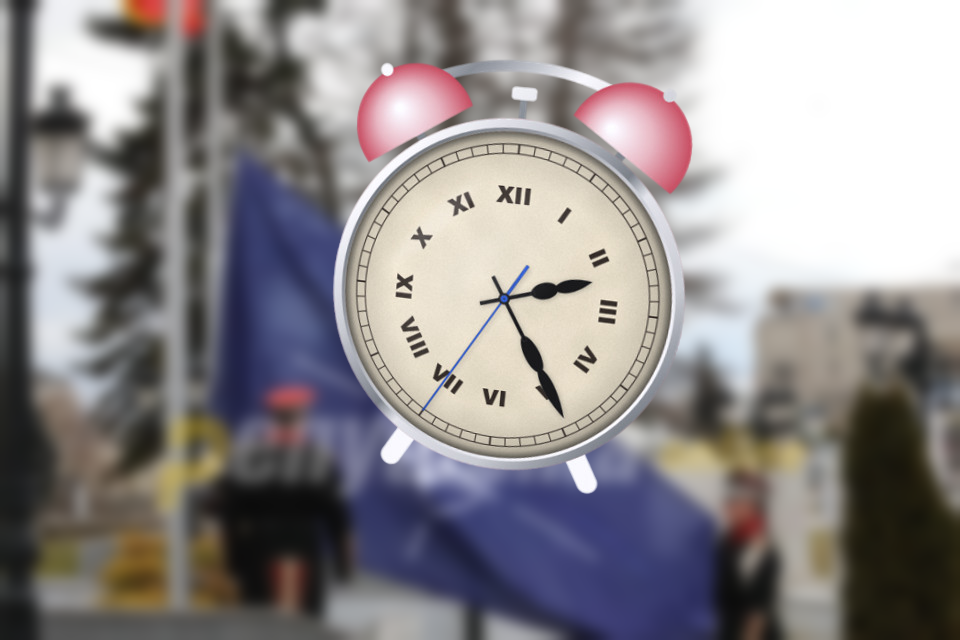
2:24:35
